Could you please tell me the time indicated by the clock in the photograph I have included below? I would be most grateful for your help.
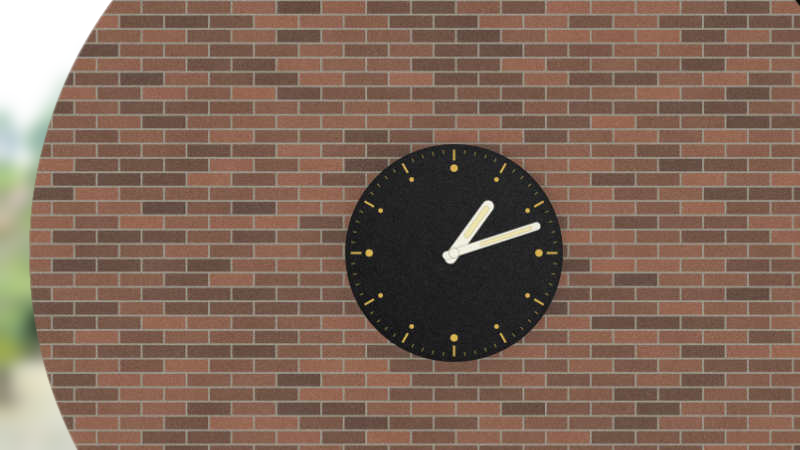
1:12
